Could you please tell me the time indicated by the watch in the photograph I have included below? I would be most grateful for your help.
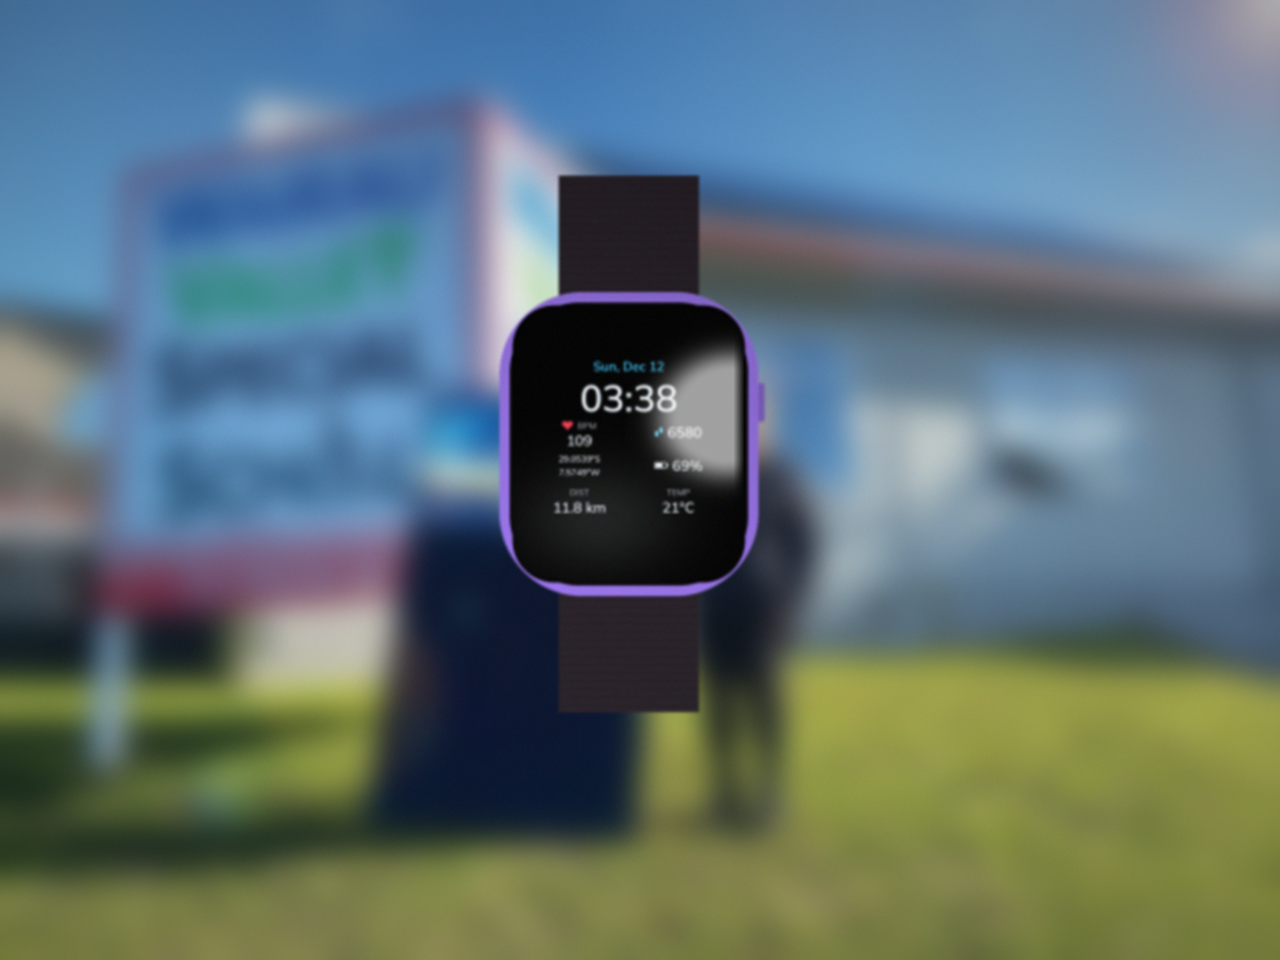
3:38
